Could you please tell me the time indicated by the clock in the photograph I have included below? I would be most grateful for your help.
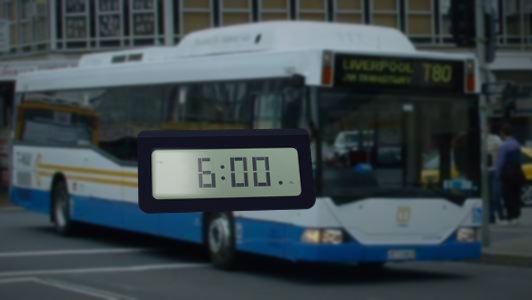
6:00
